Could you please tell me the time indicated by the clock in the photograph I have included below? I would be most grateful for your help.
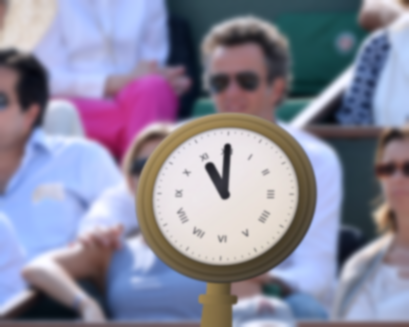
11:00
